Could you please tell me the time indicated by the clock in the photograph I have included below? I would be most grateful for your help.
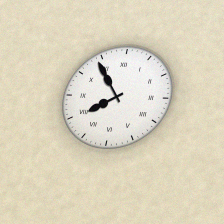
7:54
